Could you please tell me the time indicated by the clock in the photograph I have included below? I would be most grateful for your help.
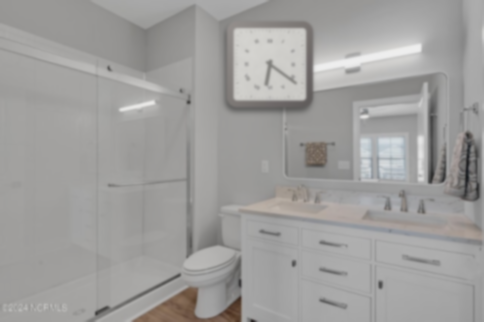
6:21
